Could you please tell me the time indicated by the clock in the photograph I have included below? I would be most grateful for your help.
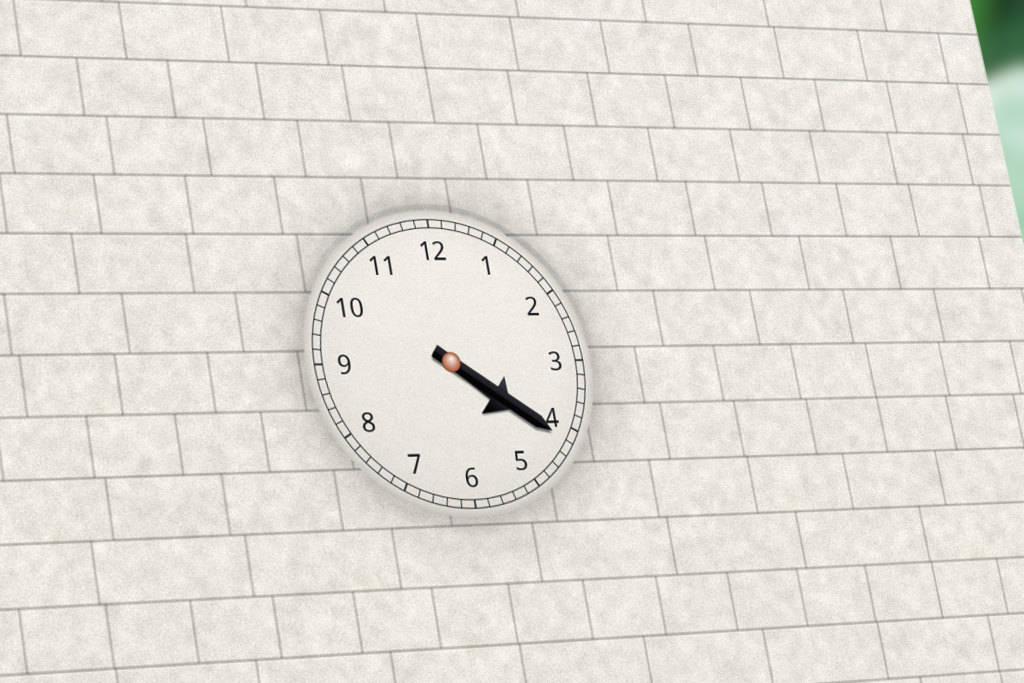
4:21
